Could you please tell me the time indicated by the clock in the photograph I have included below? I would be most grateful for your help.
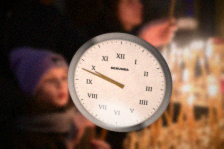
9:48
